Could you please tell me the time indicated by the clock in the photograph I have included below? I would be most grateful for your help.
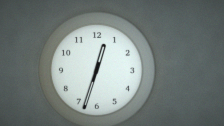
12:33
